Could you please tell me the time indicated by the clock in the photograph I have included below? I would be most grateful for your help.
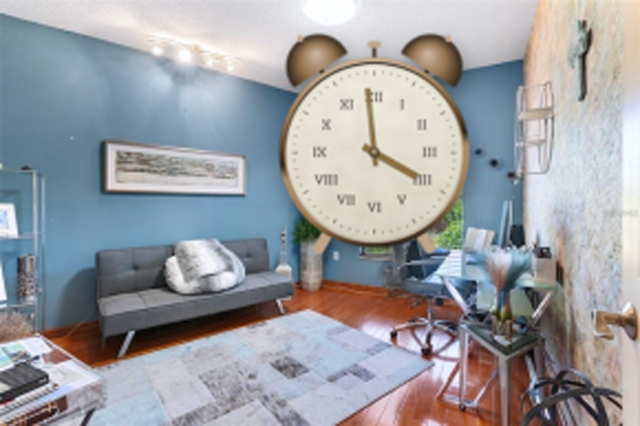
3:59
